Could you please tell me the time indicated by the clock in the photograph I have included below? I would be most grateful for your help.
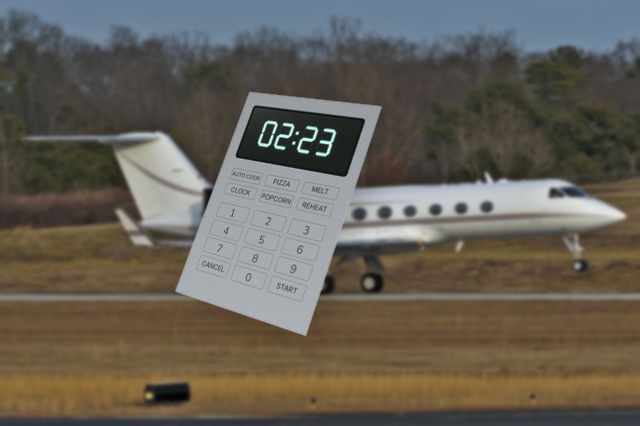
2:23
